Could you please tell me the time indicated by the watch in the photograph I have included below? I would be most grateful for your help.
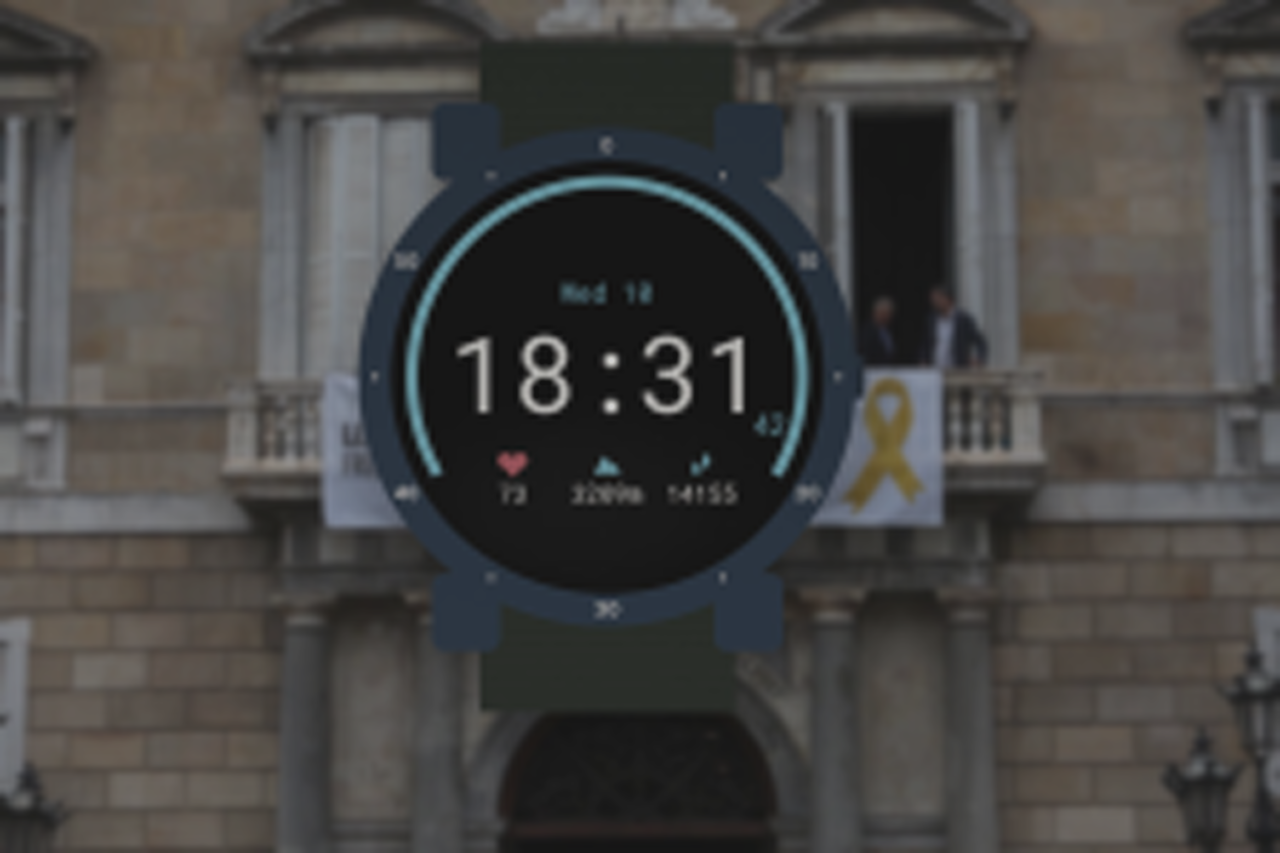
18:31
